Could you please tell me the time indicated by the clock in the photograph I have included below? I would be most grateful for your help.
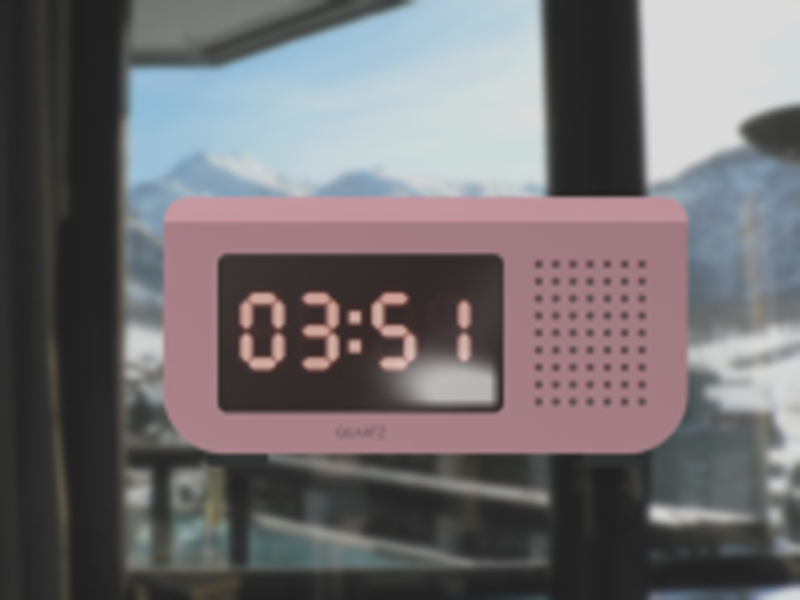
3:51
